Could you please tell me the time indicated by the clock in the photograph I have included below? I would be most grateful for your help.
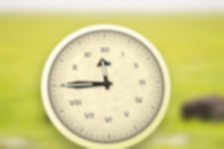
11:45
